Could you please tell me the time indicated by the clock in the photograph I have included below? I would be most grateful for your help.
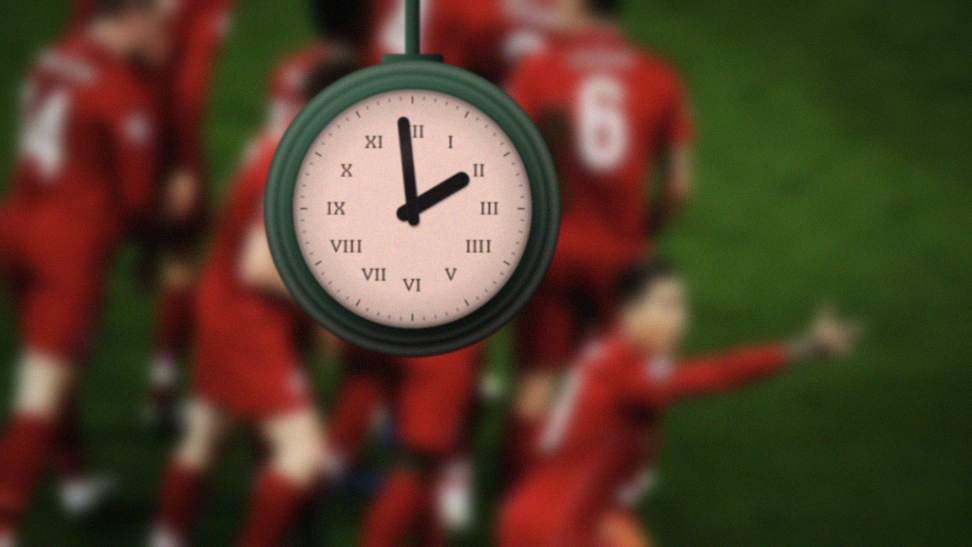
1:59
